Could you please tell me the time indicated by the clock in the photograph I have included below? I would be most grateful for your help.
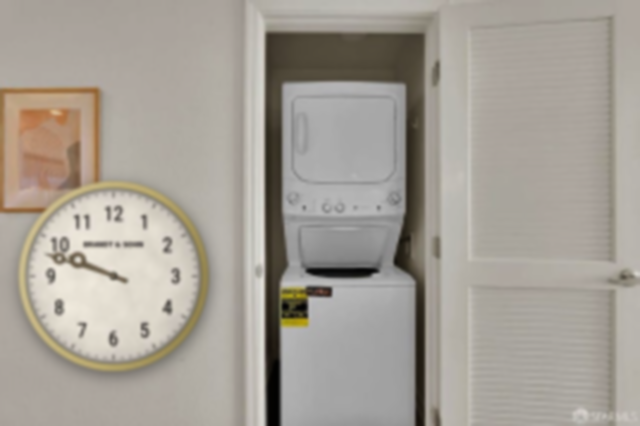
9:48
